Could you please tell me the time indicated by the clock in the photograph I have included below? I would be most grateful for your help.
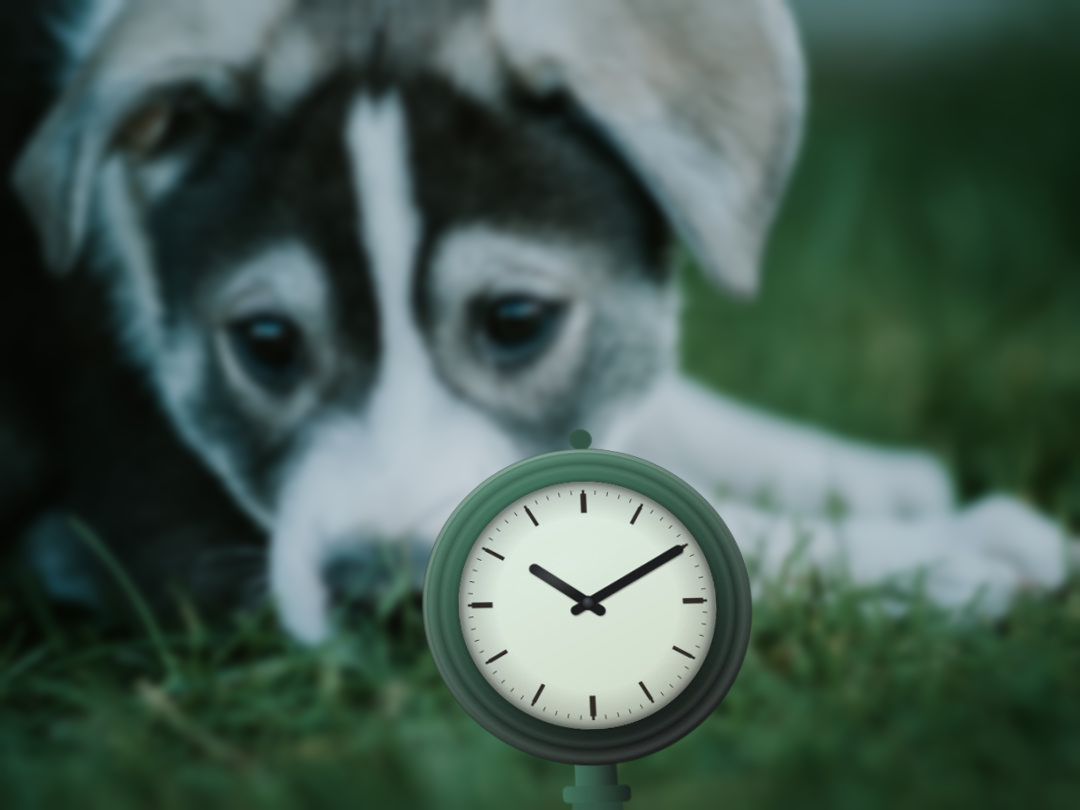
10:10
